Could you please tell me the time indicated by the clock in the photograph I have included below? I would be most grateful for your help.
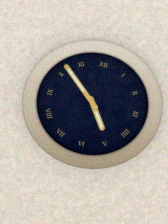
4:52
